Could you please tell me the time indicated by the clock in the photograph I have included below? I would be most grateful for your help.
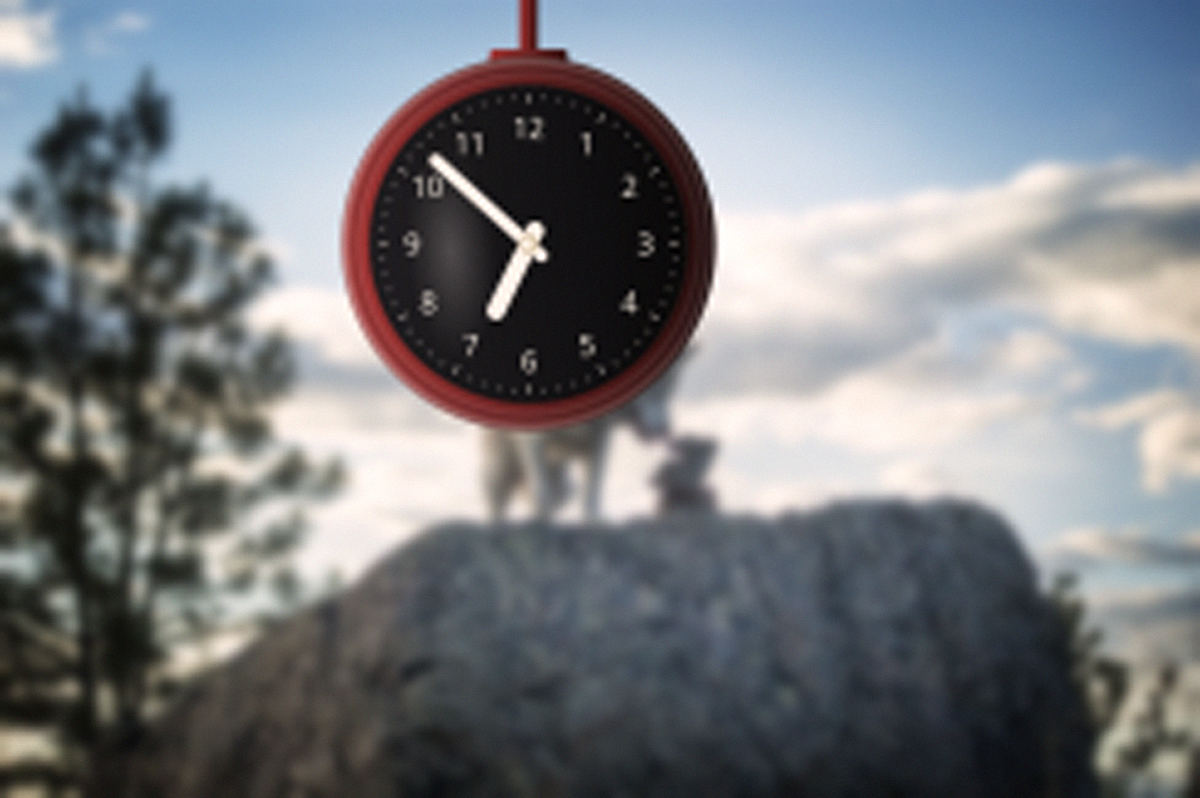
6:52
